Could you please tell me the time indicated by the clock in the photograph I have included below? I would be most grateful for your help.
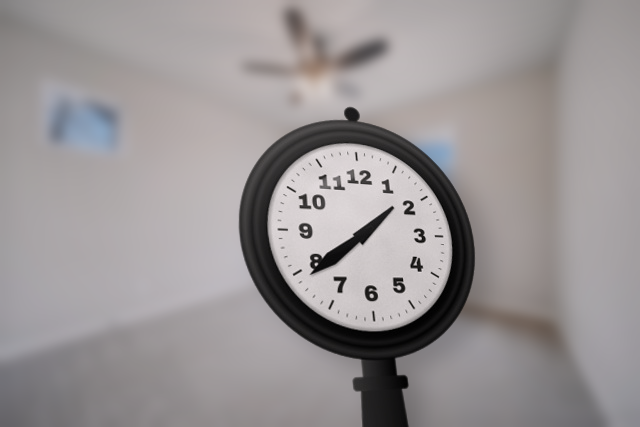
1:39
